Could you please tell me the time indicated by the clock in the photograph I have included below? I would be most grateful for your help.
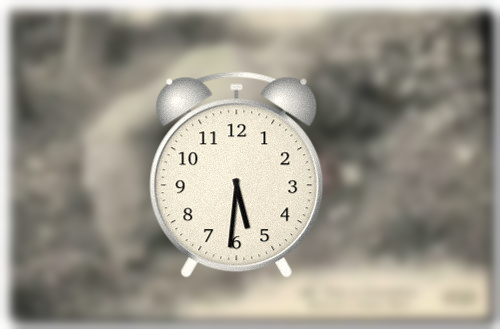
5:31
